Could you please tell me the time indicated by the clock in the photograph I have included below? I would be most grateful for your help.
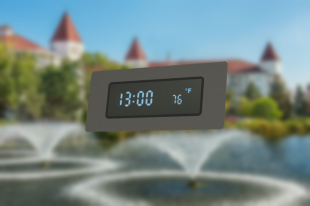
13:00
